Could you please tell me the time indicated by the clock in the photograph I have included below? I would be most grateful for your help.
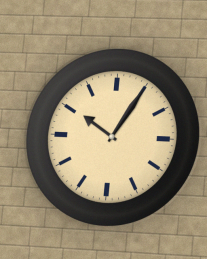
10:05
